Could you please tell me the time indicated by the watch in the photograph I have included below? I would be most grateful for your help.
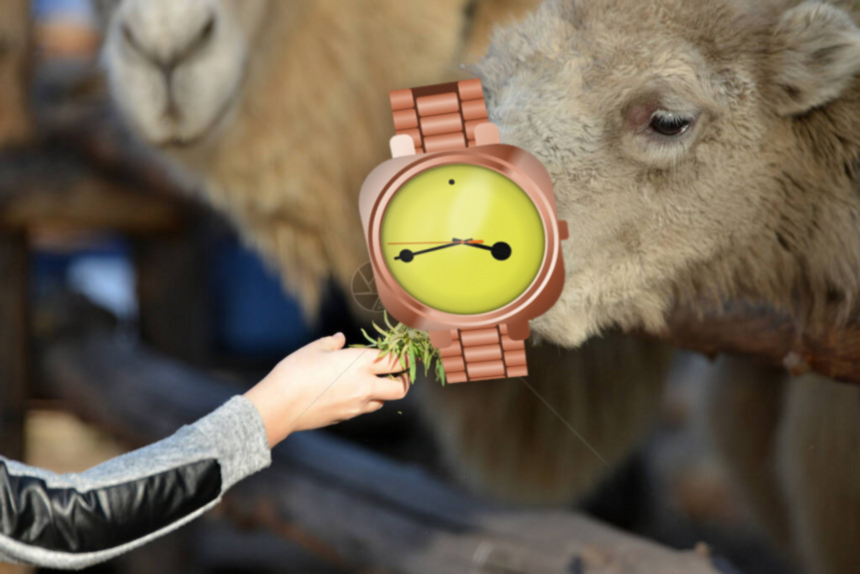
3:43:46
